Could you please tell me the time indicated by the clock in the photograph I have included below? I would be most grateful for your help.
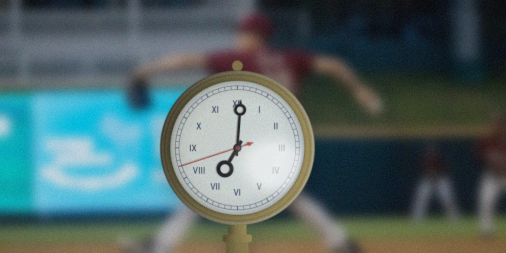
7:00:42
